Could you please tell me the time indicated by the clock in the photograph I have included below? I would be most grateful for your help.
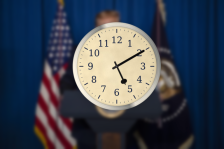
5:10
